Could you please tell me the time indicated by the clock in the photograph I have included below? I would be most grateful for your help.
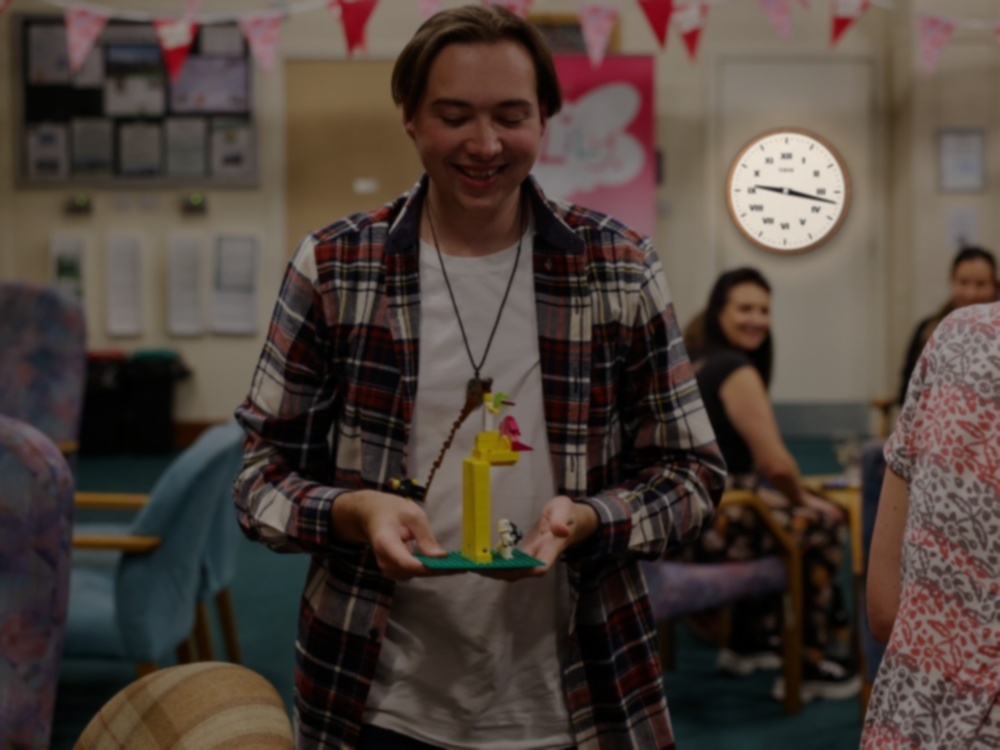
9:17
